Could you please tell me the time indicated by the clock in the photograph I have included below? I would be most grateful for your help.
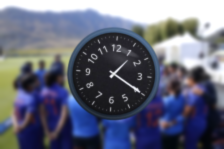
1:20
